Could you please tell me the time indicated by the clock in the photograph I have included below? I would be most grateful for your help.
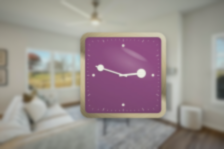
2:48
